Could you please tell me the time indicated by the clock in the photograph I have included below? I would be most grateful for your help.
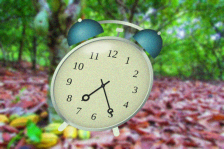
7:25
